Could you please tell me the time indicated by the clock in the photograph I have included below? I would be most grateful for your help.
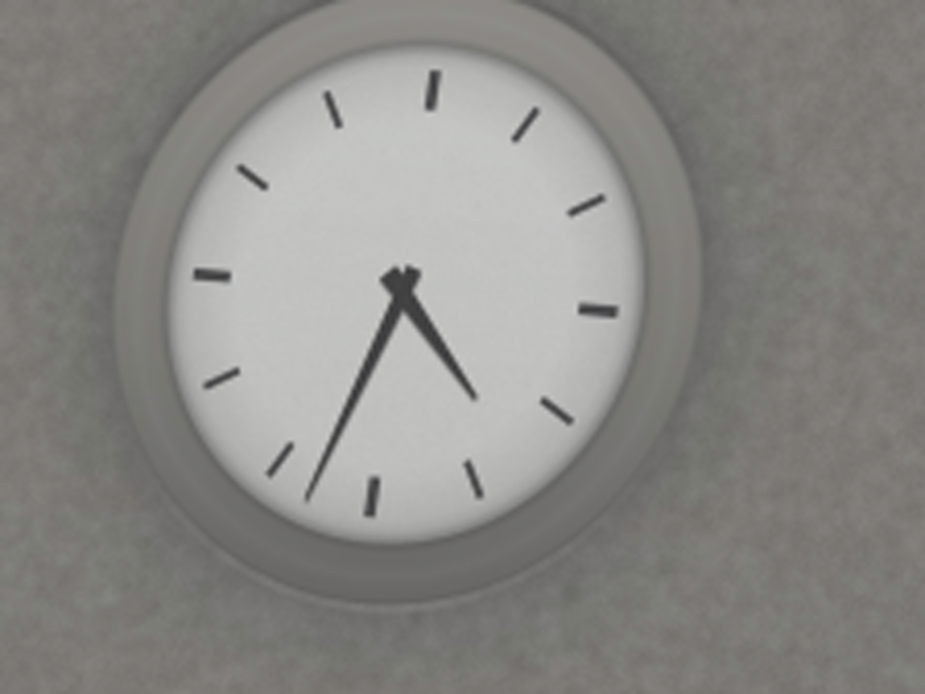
4:33
